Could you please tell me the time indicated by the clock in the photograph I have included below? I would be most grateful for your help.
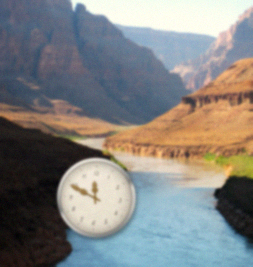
11:49
